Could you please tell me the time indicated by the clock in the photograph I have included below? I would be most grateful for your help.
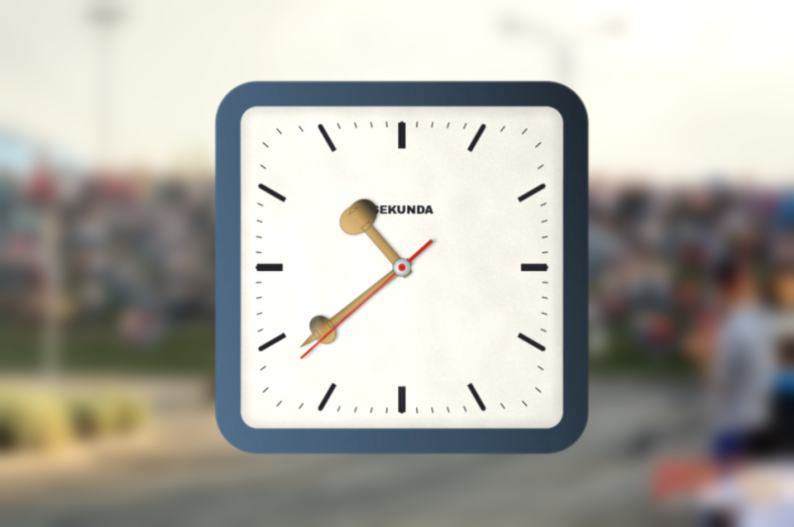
10:38:38
